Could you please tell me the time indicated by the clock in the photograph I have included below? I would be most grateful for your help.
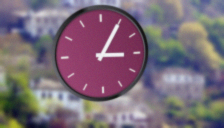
3:05
